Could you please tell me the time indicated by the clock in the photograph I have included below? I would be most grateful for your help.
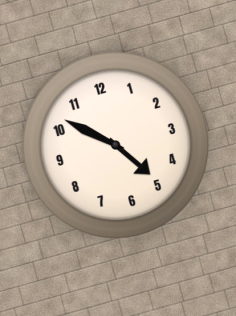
4:52
